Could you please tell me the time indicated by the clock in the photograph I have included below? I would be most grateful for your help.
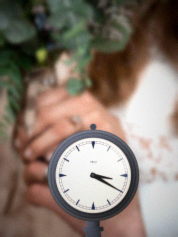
3:20
